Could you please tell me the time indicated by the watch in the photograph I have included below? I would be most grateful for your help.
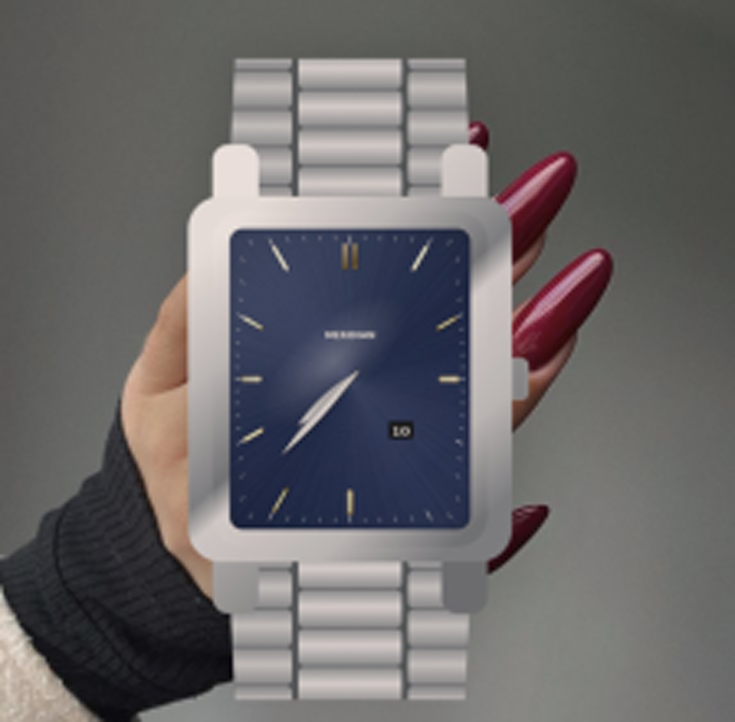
7:37
